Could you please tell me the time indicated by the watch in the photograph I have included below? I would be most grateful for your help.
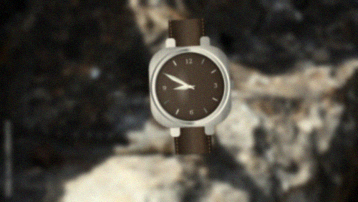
8:50
